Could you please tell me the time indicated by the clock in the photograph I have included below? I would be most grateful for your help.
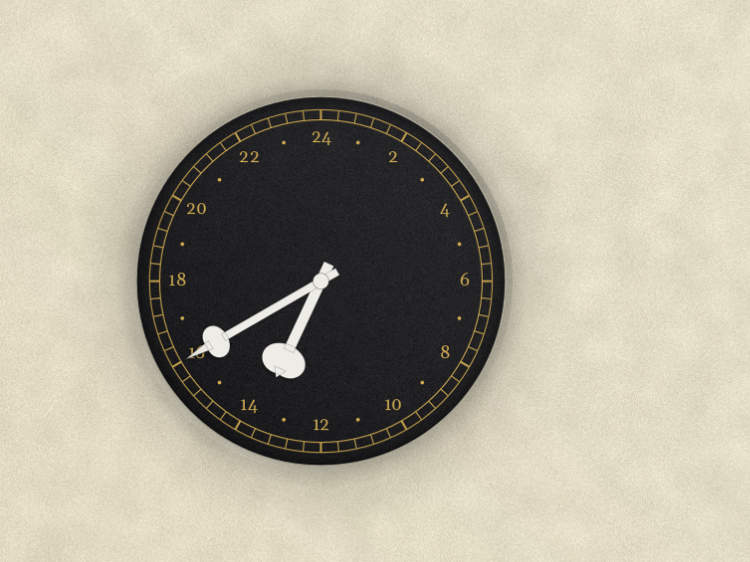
13:40
